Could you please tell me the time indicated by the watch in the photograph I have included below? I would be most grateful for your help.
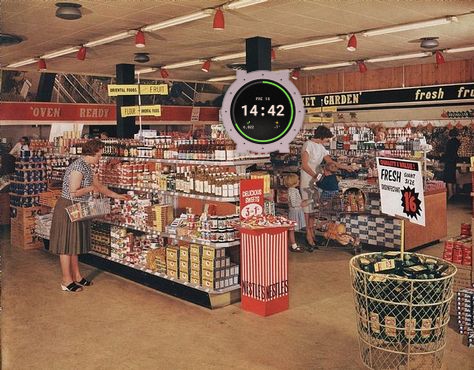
14:42
